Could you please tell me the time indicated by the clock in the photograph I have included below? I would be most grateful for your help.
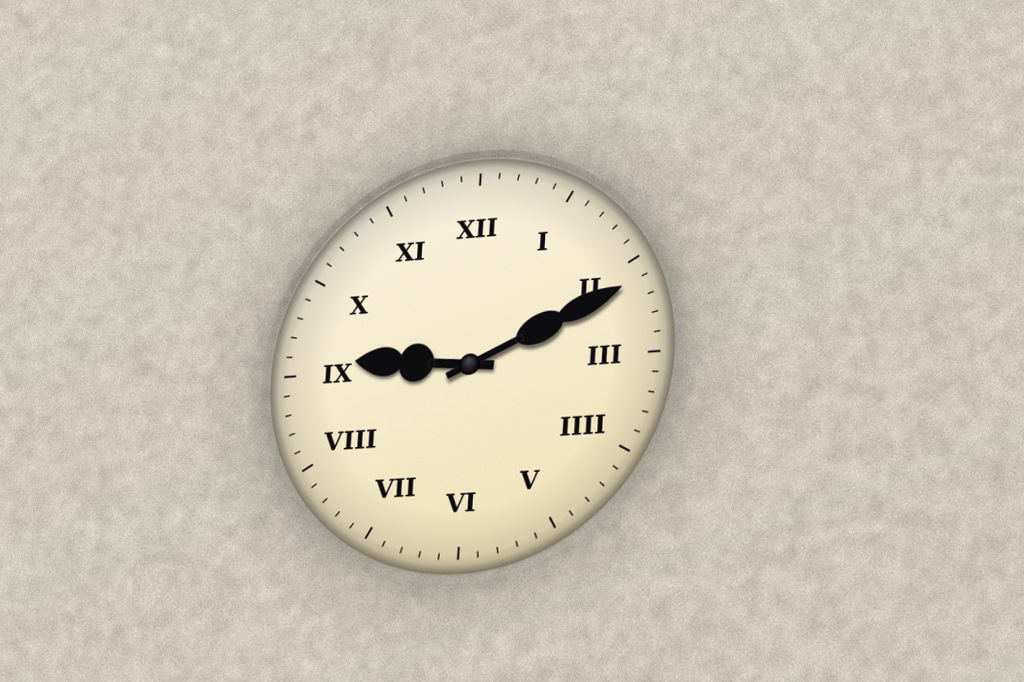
9:11
